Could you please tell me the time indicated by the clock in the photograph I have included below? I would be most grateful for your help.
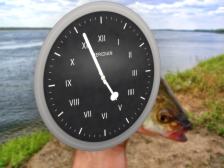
4:56
